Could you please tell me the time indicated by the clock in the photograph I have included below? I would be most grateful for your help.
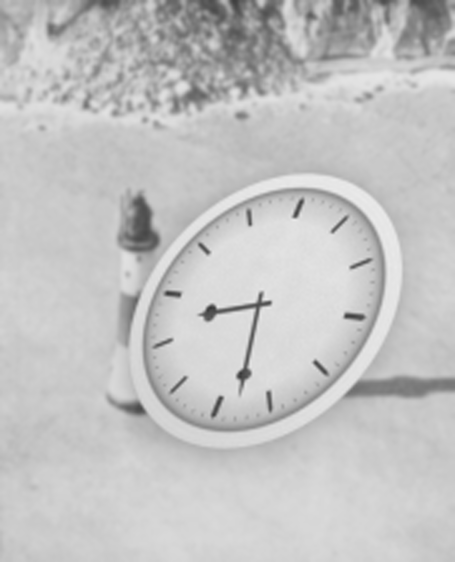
8:28
